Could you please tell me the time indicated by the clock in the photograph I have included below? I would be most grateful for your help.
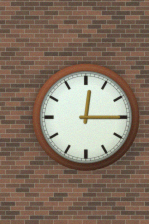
12:15
